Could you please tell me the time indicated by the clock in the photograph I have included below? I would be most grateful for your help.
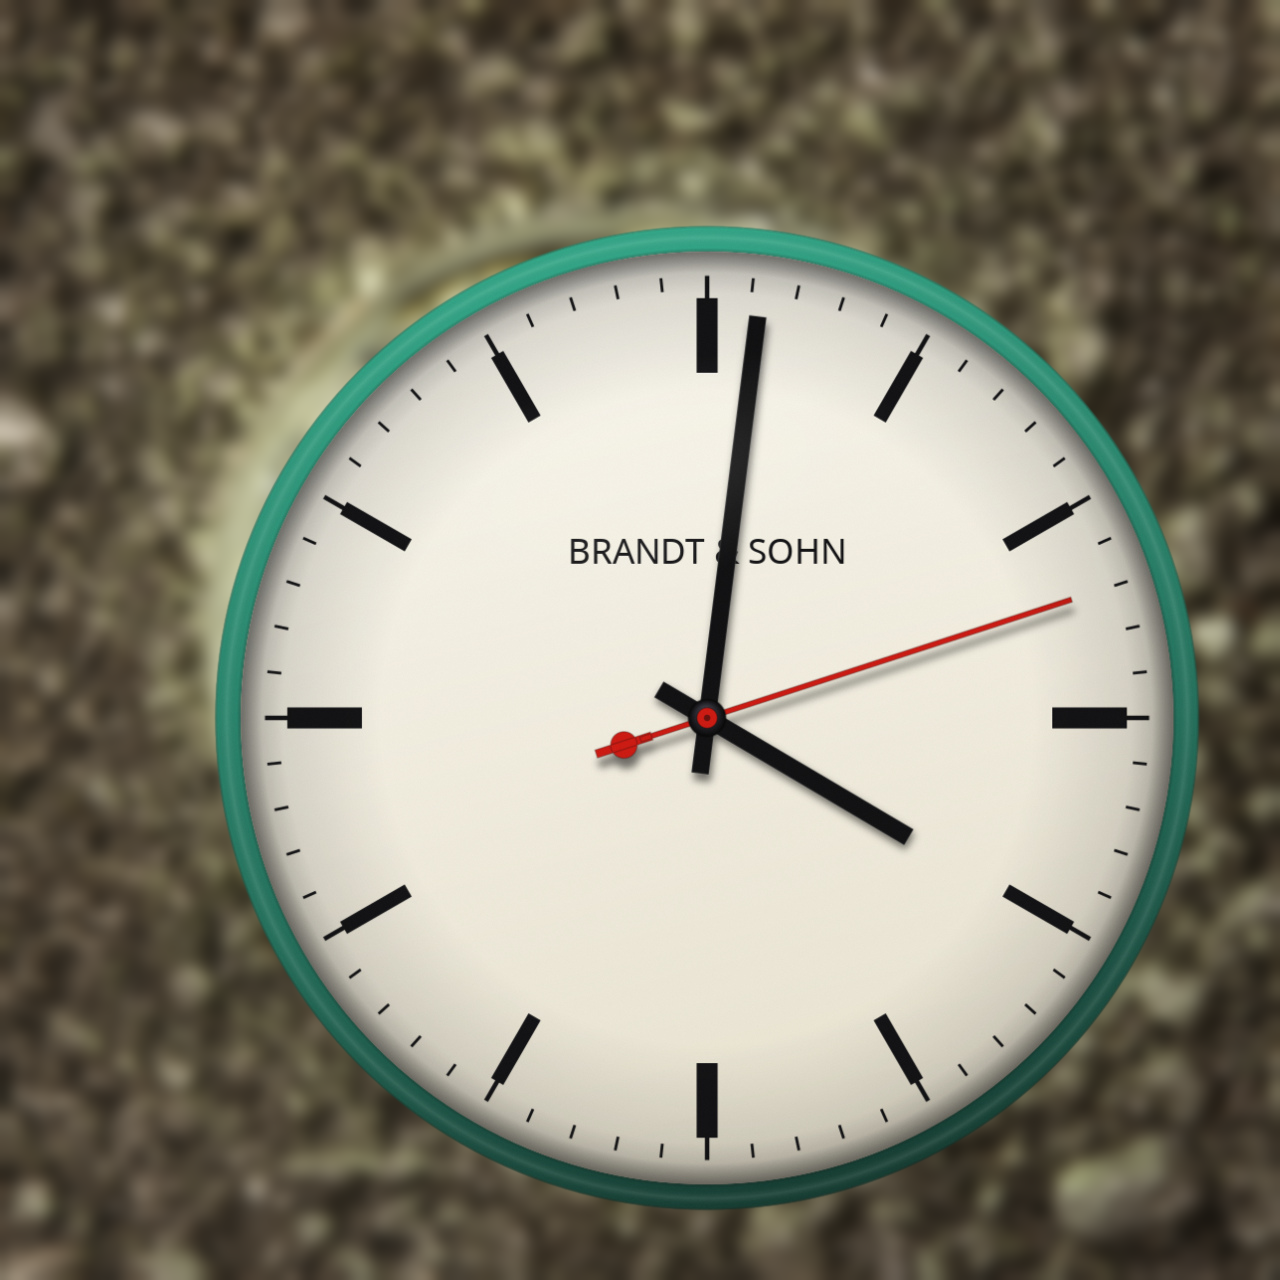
4:01:12
